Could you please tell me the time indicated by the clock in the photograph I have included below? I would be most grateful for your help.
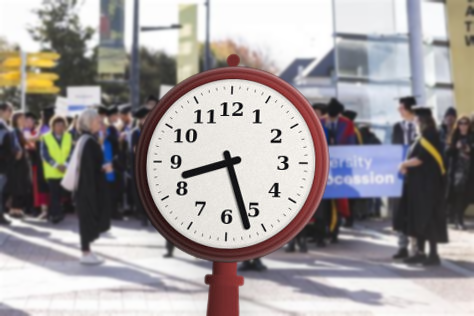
8:27
